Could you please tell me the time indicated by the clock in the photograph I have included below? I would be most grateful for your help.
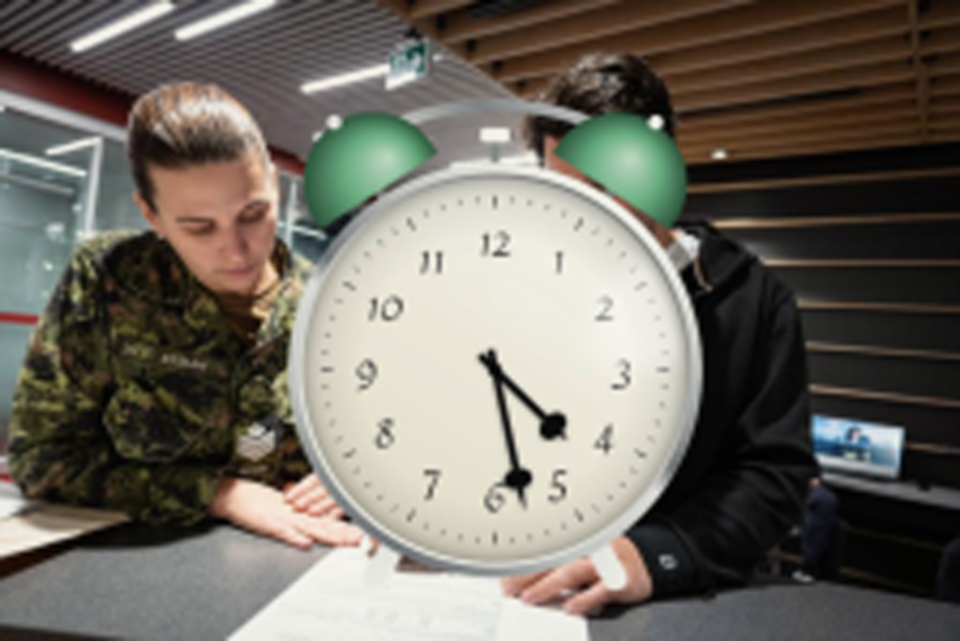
4:28
